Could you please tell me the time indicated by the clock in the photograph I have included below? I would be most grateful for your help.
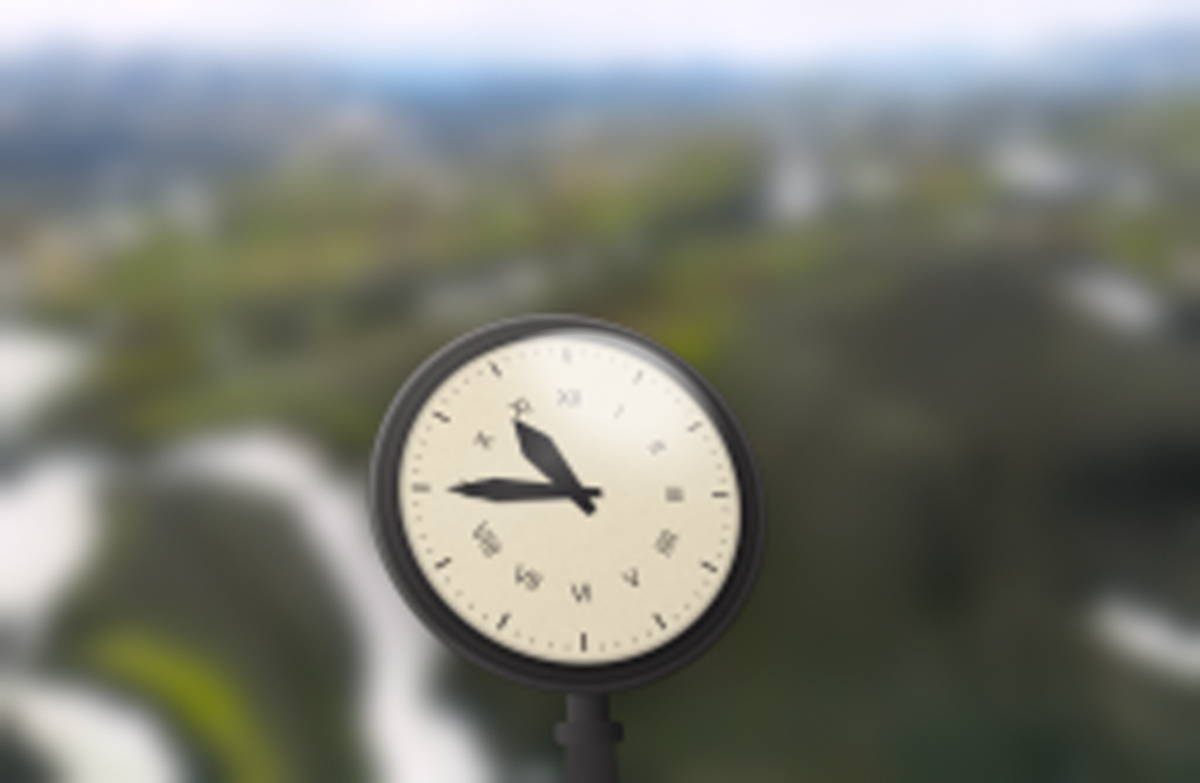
10:45
